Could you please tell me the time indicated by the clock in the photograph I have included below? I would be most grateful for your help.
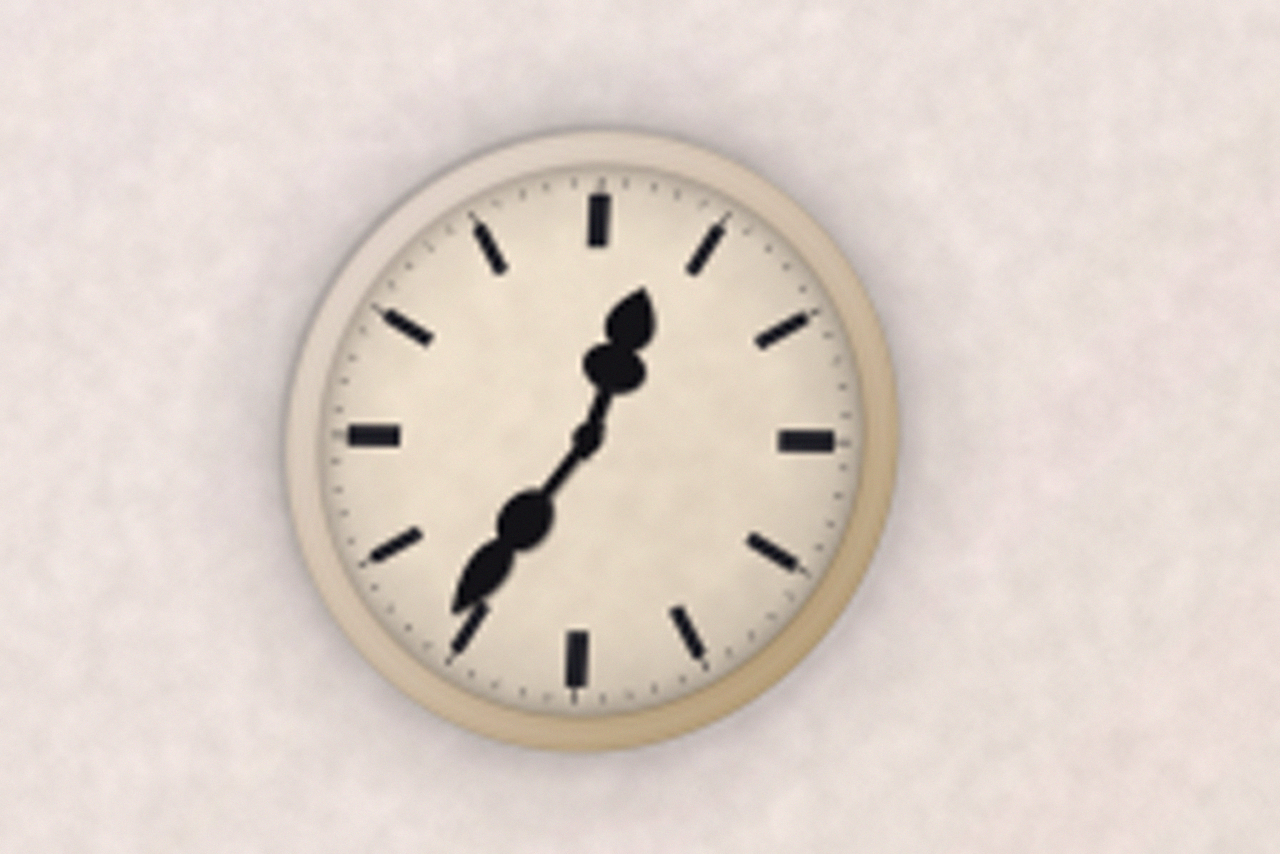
12:36
